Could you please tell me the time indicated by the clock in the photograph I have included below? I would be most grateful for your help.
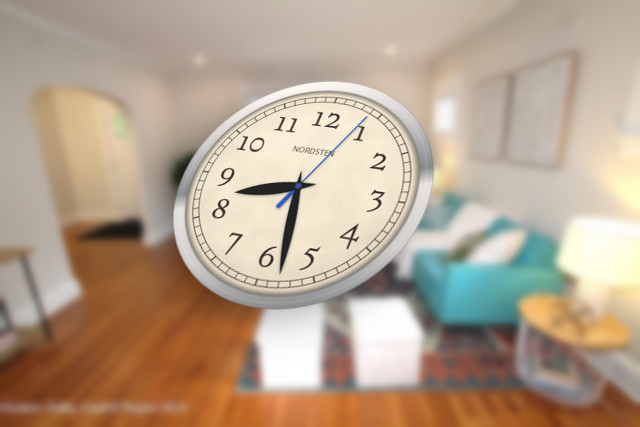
8:28:04
